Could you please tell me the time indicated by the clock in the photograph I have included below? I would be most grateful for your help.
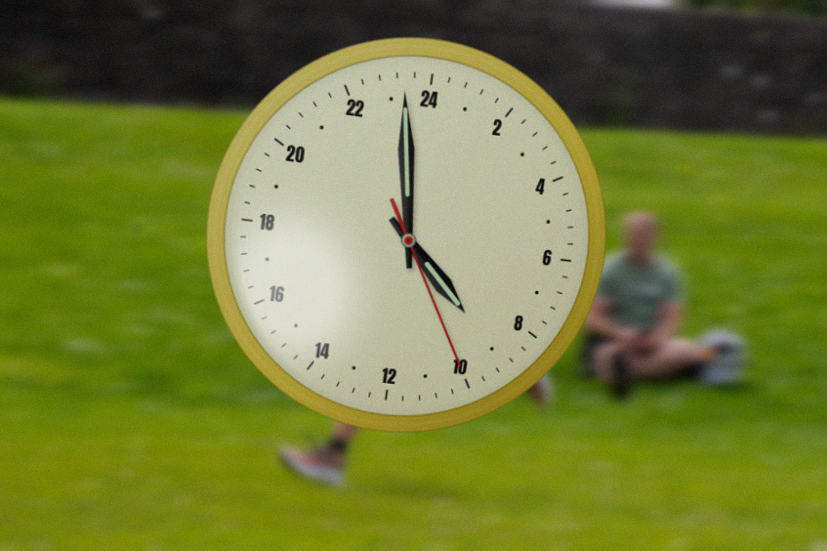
8:58:25
